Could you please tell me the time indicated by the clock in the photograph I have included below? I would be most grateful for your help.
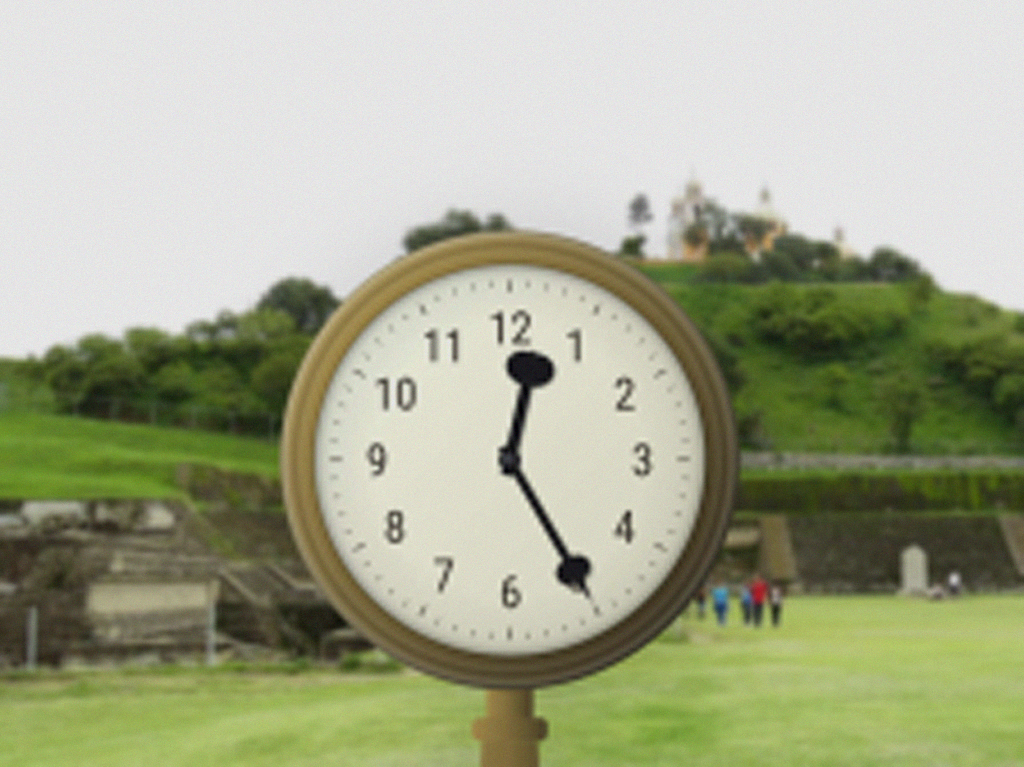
12:25
